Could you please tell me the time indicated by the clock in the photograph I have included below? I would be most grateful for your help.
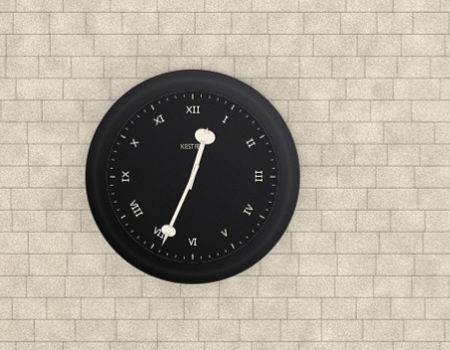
12:34
